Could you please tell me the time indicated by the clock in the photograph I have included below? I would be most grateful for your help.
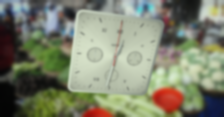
12:31
